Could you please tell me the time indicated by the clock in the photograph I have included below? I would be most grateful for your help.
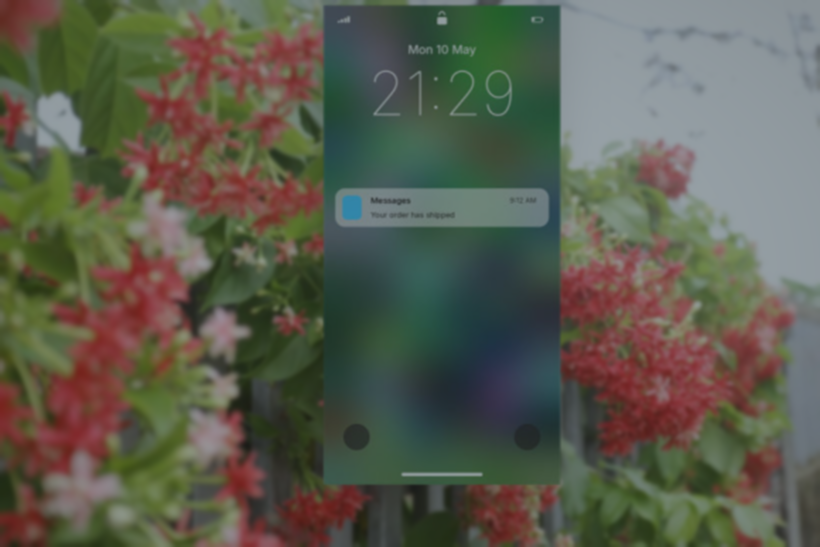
21:29
